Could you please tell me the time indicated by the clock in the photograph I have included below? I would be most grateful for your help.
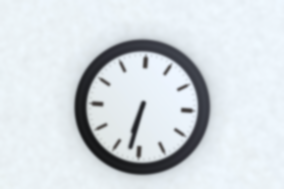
6:32
